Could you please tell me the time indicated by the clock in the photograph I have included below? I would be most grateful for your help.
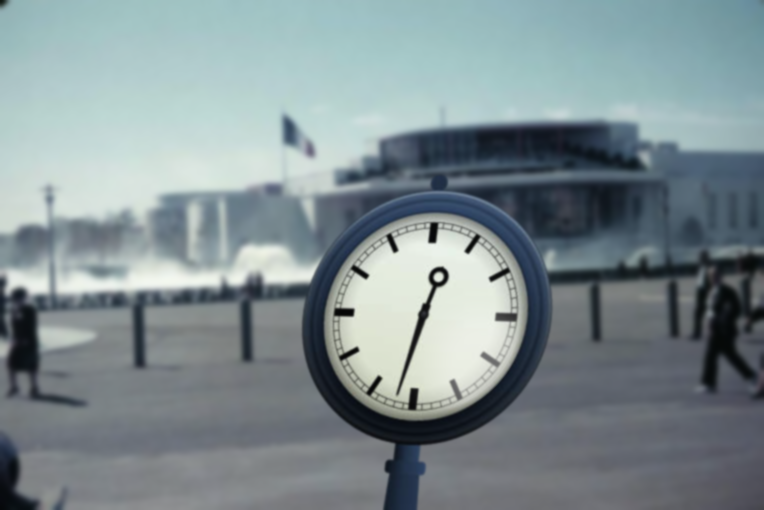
12:32
